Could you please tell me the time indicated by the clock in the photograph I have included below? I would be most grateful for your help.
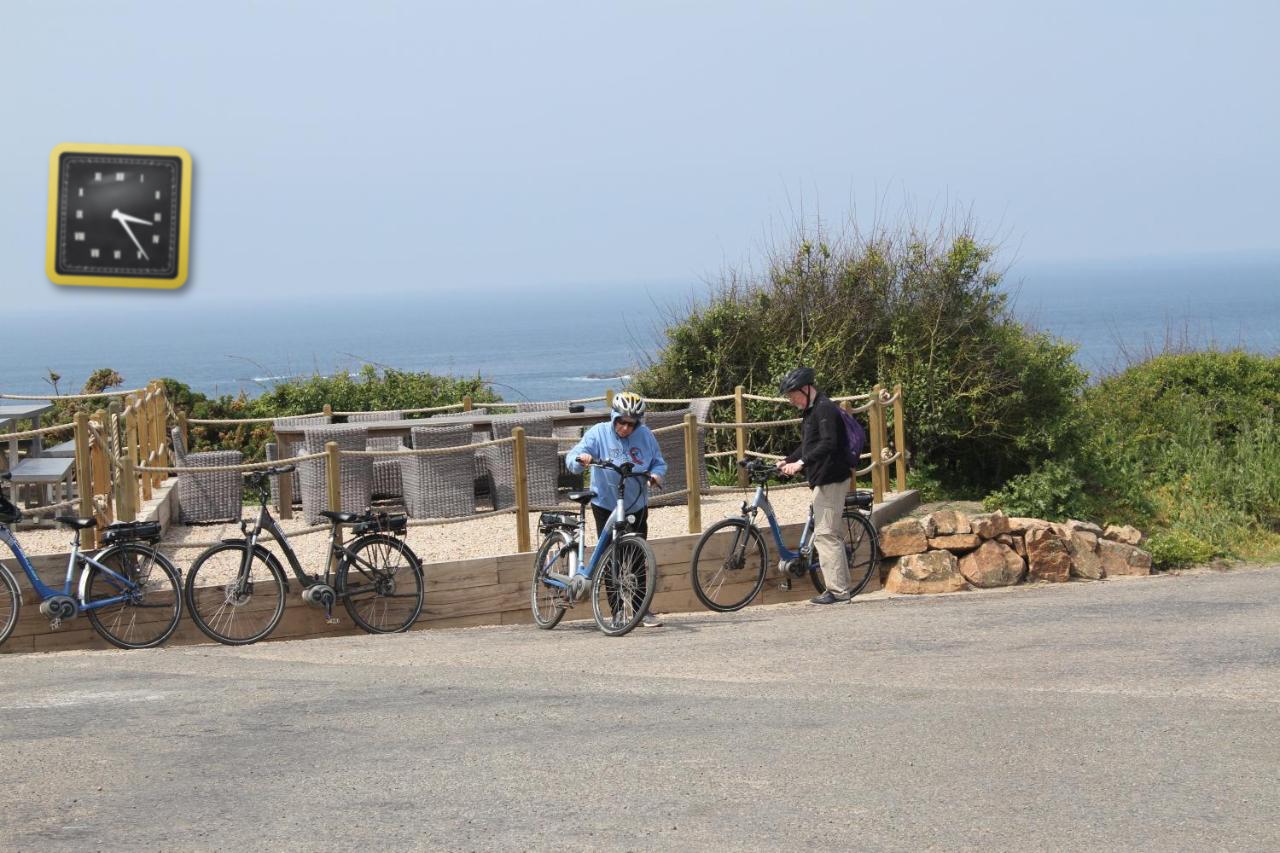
3:24
